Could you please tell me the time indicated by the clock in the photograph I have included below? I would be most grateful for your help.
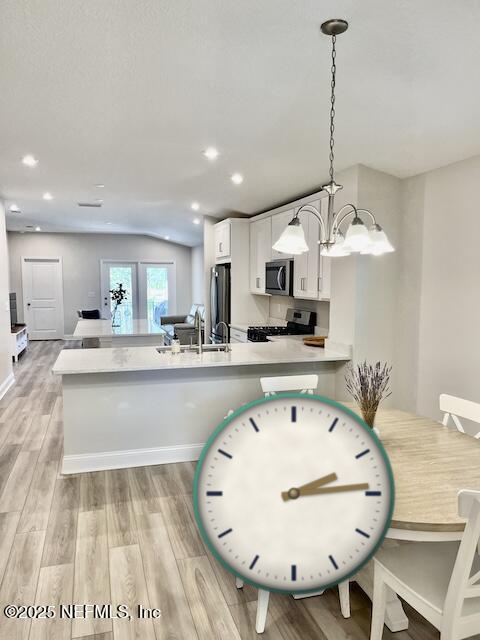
2:14
